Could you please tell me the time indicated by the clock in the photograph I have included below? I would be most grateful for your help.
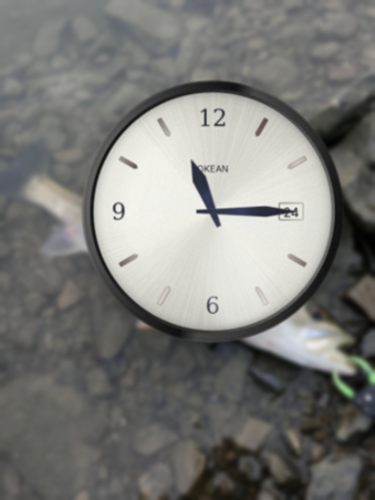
11:15
